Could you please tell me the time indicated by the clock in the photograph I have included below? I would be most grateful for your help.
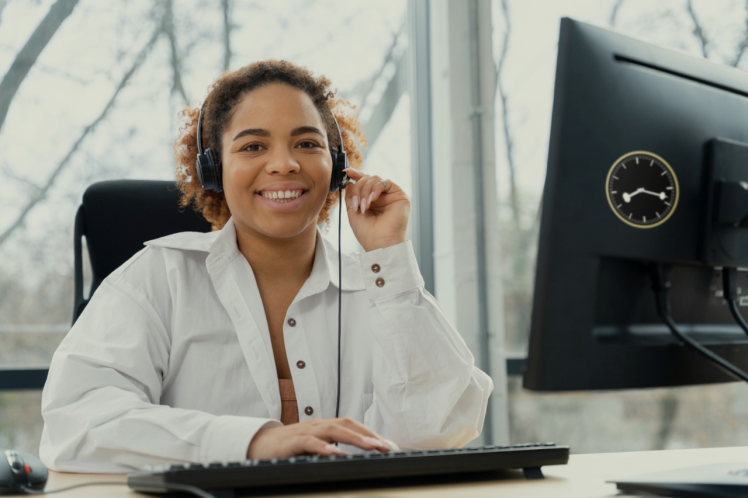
8:18
